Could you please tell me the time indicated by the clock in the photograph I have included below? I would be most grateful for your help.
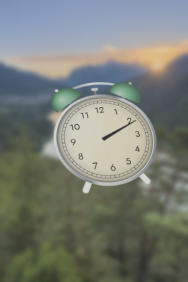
2:11
